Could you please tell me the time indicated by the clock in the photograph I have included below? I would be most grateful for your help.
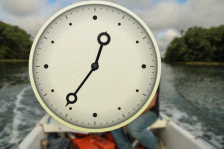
12:36
